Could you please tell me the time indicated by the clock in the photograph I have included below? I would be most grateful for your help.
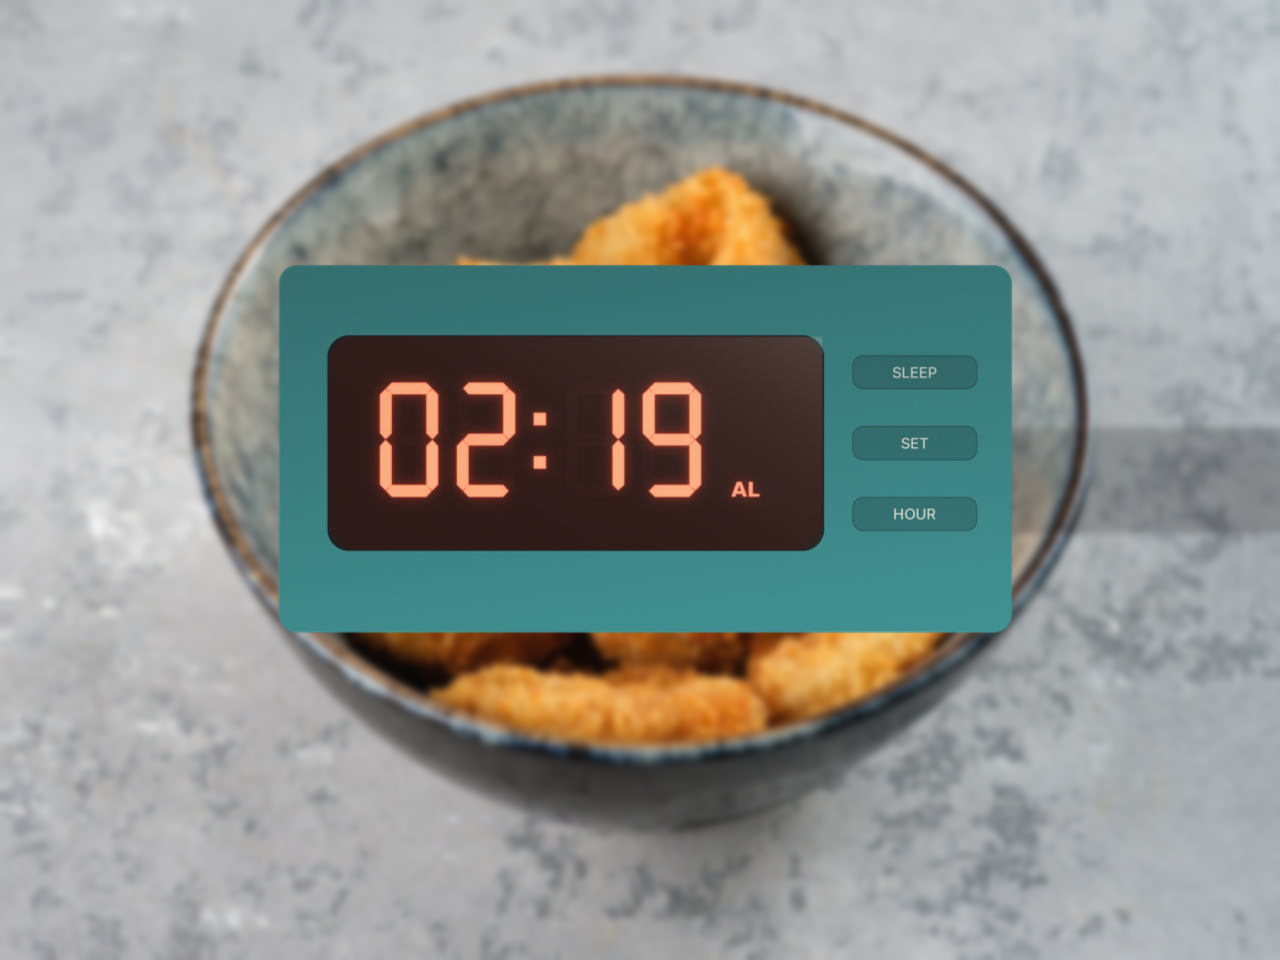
2:19
